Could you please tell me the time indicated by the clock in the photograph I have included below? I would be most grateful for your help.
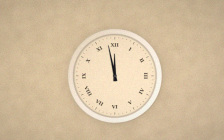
11:58
